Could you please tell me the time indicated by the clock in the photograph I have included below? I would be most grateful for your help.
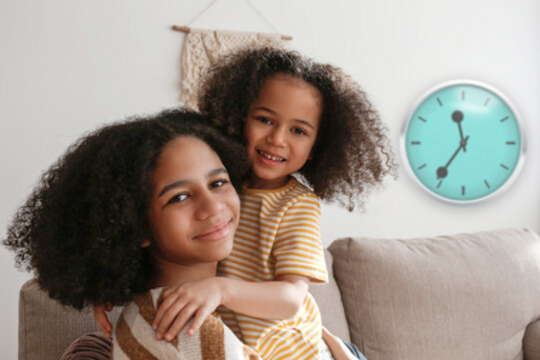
11:36
